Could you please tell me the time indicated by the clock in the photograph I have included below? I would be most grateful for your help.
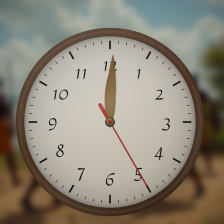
12:00:25
